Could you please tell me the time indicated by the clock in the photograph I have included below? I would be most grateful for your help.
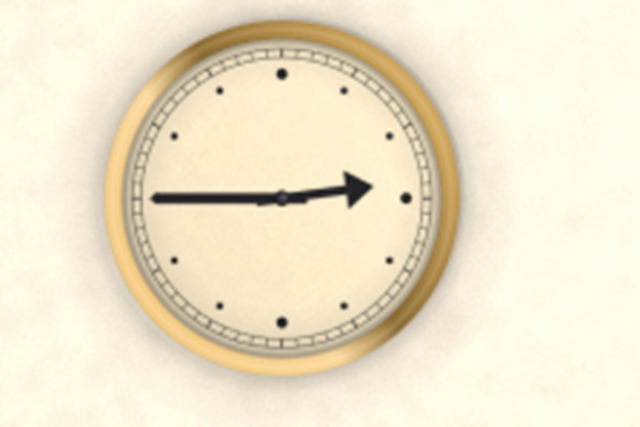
2:45
